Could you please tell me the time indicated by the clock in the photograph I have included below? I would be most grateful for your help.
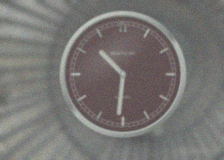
10:31
